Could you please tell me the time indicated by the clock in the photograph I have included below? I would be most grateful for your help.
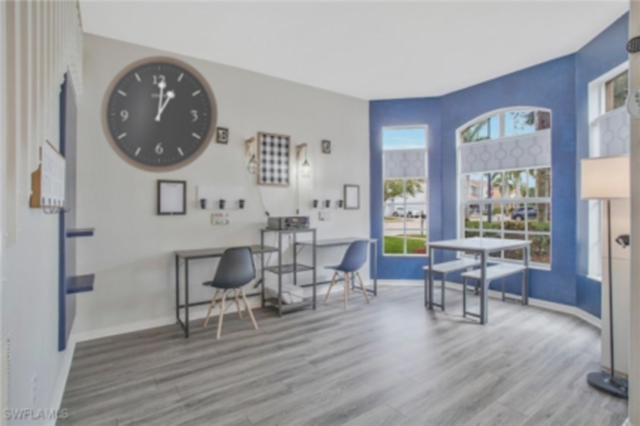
1:01
